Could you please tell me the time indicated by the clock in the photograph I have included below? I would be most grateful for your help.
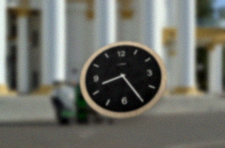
8:25
